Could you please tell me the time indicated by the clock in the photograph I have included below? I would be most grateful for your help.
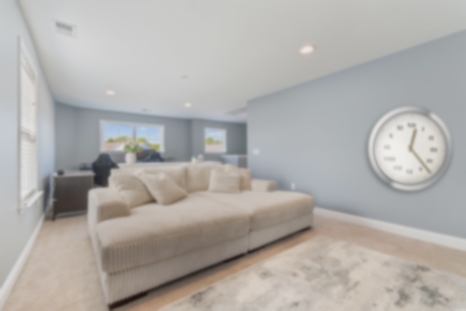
12:23
